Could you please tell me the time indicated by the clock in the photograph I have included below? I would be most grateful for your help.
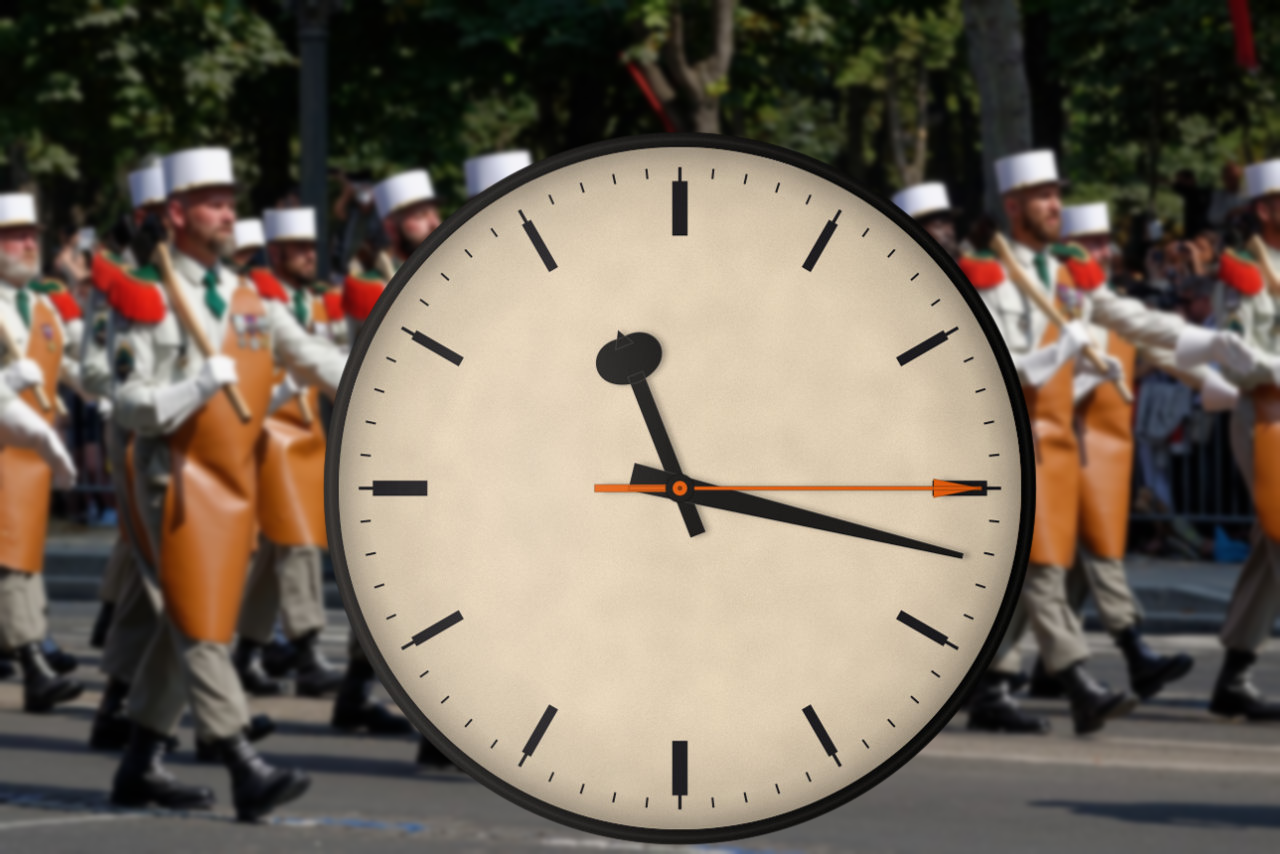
11:17:15
